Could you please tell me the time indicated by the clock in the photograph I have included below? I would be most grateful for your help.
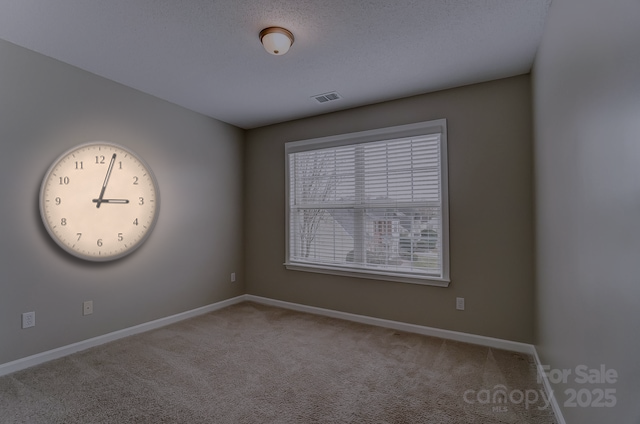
3:03
